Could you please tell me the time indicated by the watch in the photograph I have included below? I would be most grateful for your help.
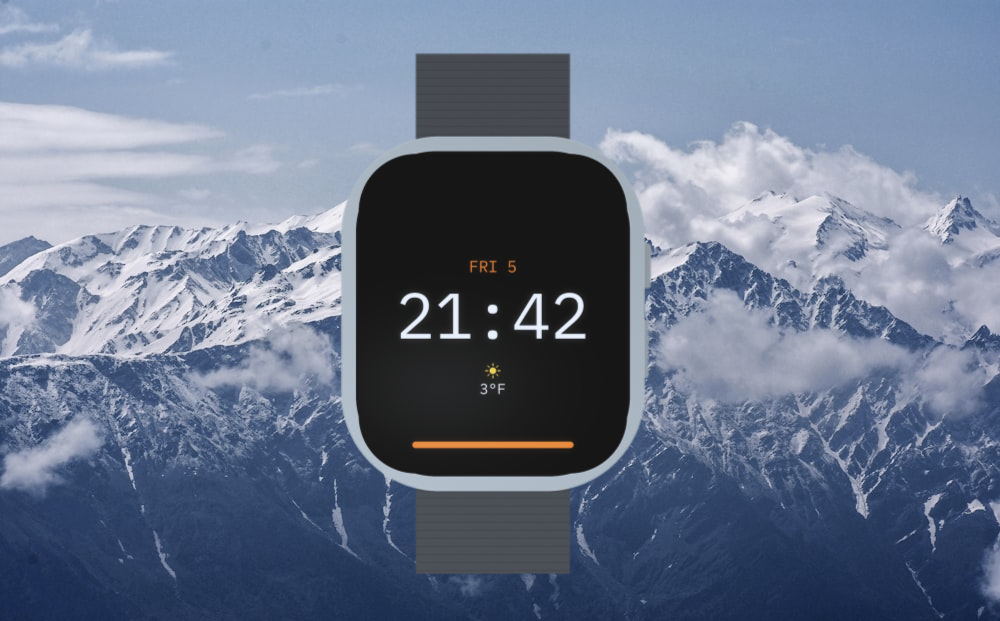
21:42
